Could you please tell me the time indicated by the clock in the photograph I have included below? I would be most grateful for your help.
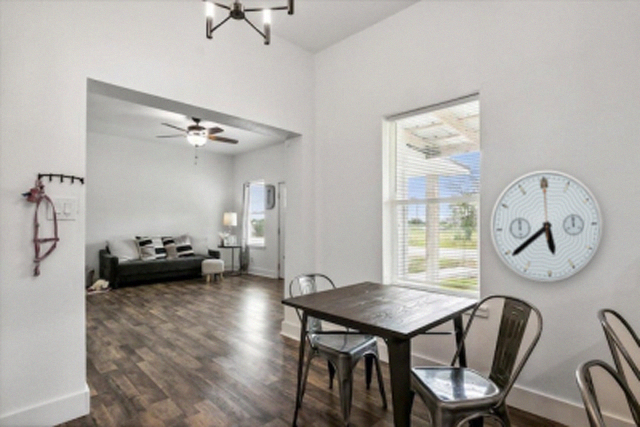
5:39
